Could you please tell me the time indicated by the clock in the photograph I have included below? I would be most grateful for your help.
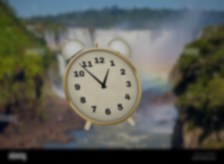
12:53
